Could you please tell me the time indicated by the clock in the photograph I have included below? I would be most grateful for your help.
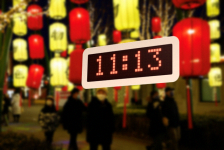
11:13
